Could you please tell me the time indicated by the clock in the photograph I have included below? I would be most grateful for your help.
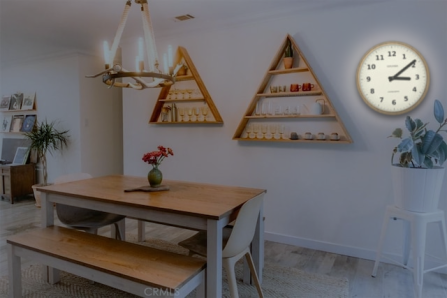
3:09
